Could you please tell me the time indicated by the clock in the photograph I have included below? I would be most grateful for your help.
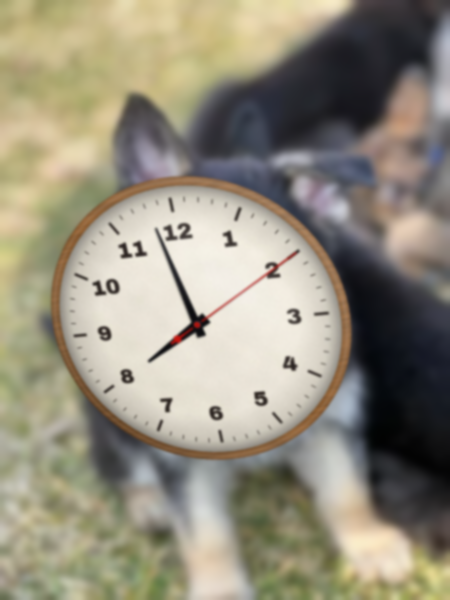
7:58:10
